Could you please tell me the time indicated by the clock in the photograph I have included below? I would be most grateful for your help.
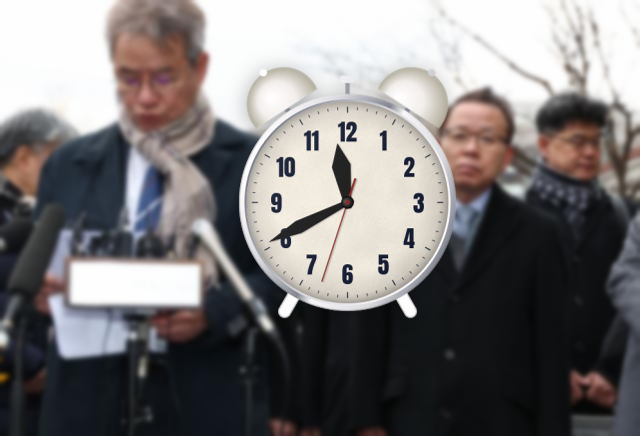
11:40:33
